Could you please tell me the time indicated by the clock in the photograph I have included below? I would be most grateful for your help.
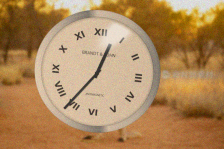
12:36
